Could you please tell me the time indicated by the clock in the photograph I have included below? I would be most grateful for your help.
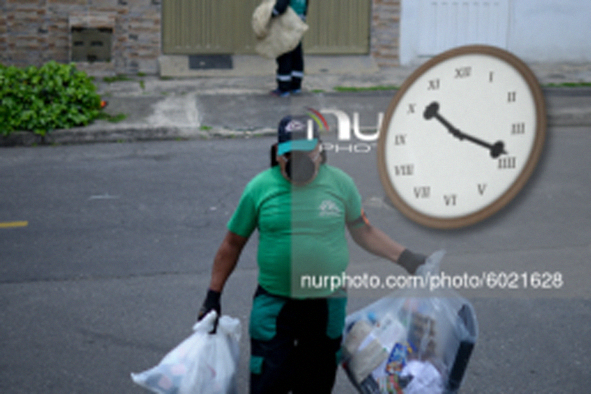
10:19
